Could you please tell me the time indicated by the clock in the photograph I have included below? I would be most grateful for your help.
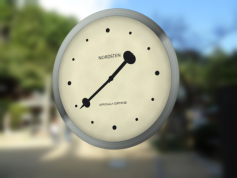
1:39
